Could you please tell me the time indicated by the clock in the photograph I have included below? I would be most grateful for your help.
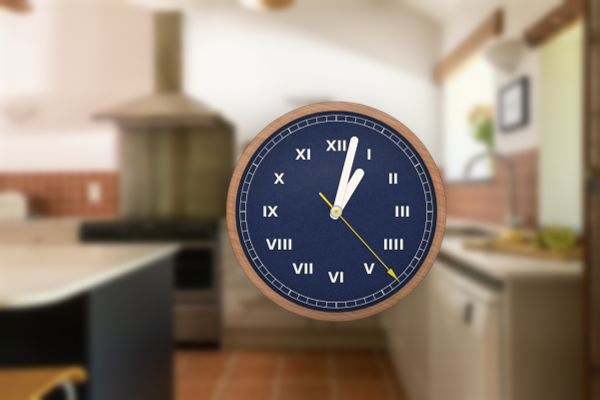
1:02:23
